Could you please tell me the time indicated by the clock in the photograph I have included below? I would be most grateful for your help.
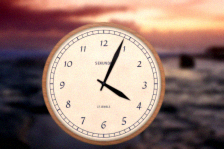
4:04
